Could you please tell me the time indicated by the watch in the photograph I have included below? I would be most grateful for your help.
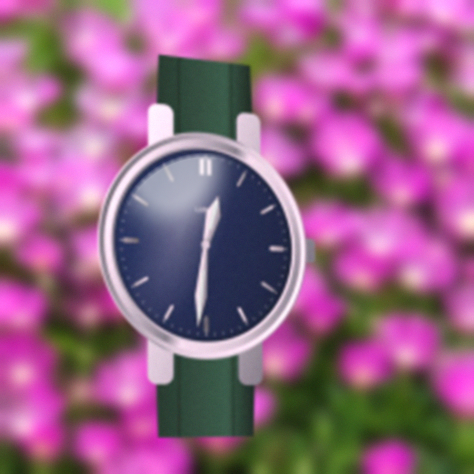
12:31
